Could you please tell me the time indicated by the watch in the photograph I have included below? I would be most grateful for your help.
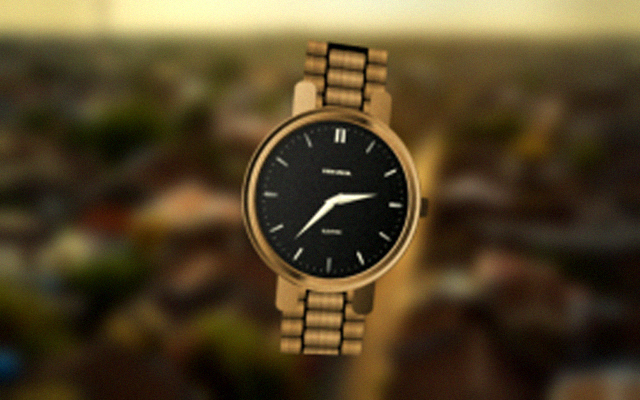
2:37
